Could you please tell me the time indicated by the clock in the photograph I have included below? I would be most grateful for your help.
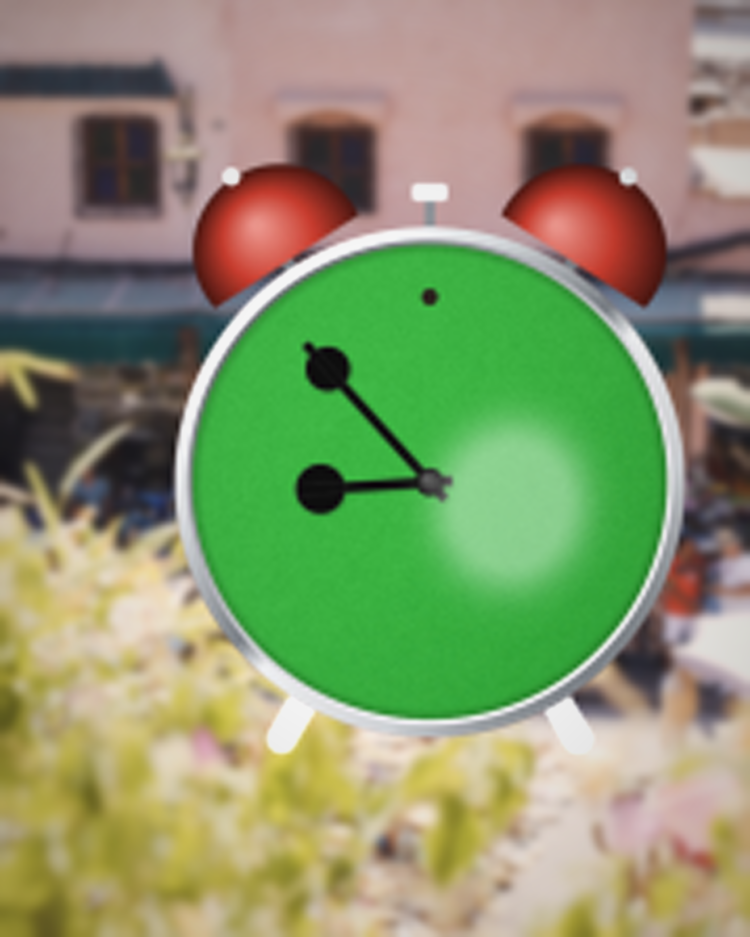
8:53
